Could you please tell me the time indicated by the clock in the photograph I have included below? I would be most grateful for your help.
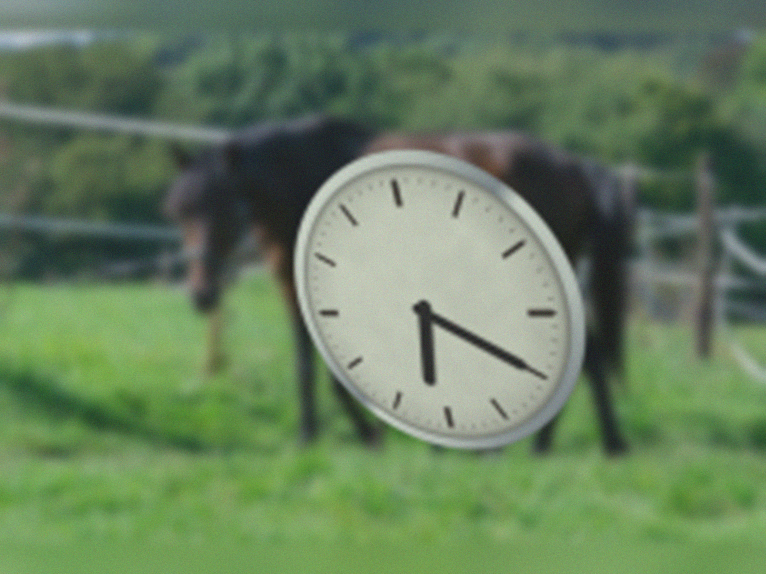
6:20
